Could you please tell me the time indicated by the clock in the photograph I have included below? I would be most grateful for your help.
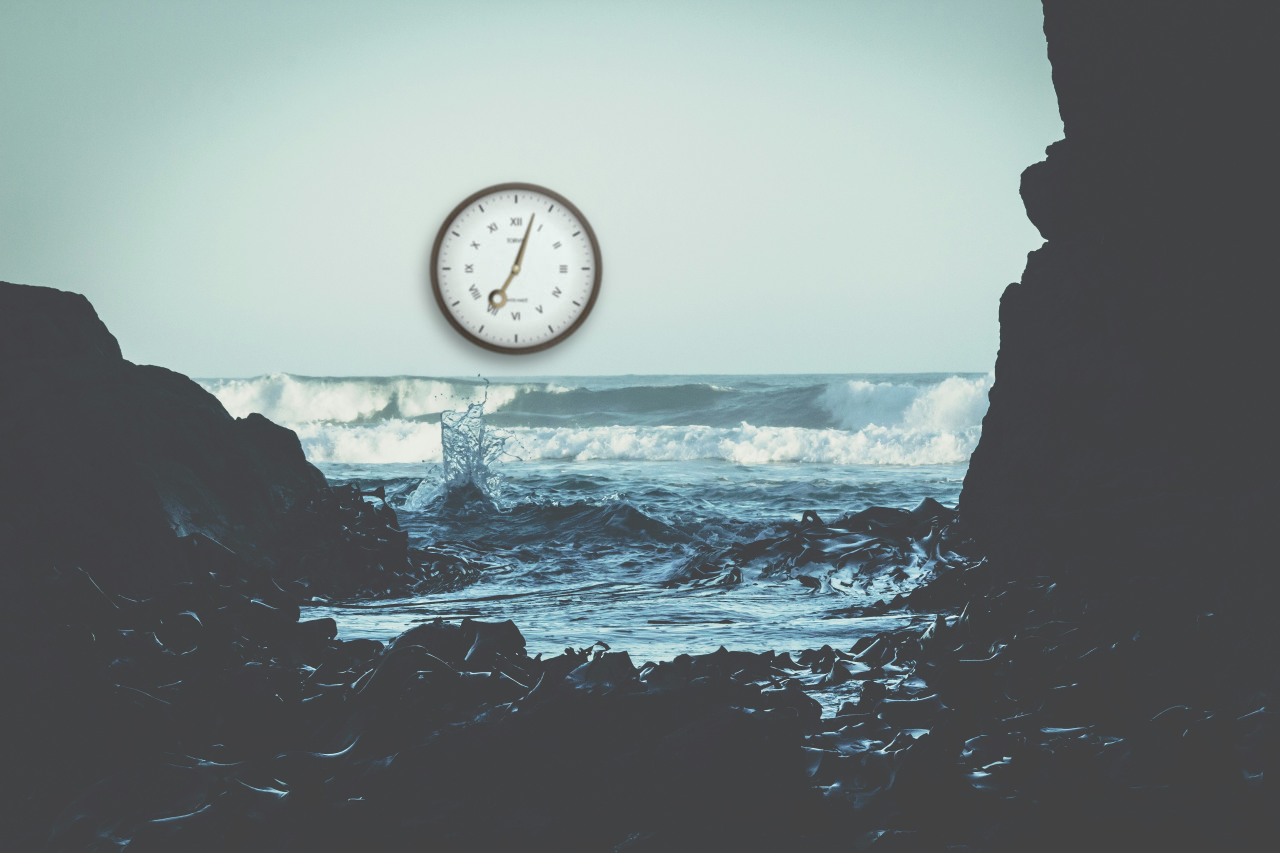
7:03
